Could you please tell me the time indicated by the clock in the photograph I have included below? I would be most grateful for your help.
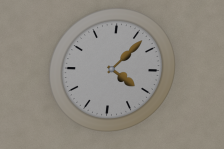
4:07
